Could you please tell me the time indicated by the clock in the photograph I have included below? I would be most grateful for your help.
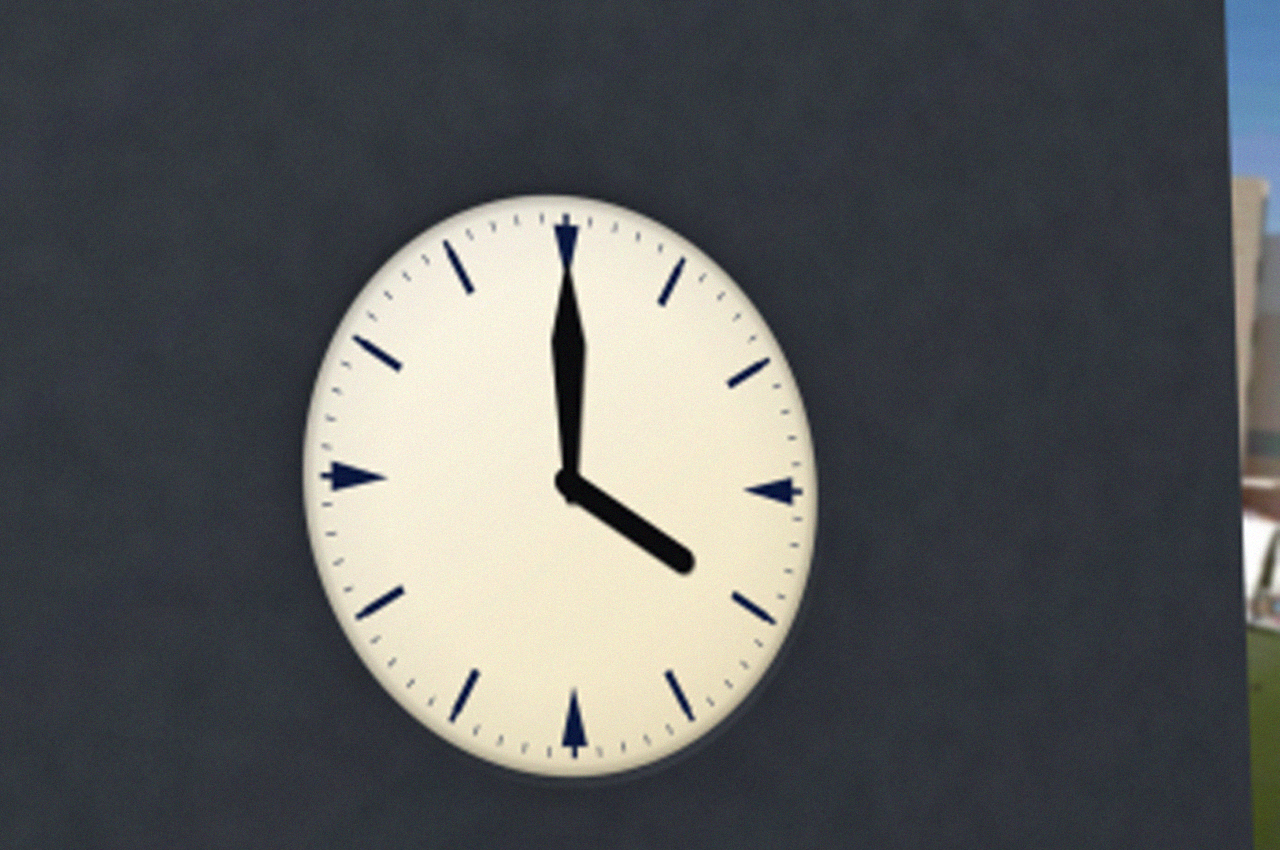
4:00
